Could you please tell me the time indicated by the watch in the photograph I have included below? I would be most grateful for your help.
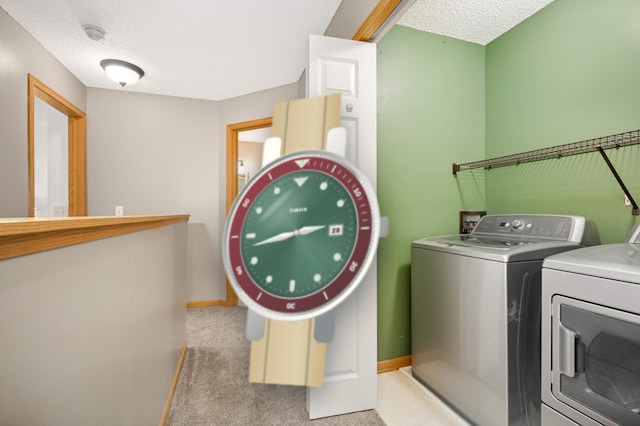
2:43
